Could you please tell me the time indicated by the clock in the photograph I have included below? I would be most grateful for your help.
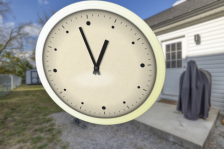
12:58
